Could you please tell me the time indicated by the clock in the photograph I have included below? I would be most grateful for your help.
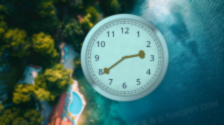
2:39
